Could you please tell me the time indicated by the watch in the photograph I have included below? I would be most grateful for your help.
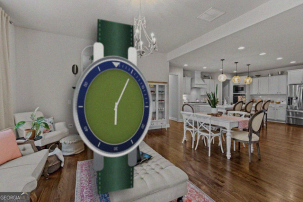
6:05
